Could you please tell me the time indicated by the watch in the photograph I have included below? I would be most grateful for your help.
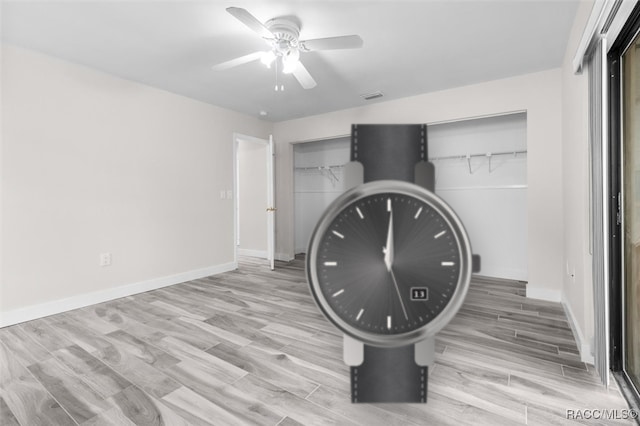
12:00:27
